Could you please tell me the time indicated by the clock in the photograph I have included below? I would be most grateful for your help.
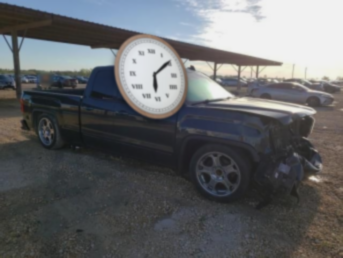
6:09
